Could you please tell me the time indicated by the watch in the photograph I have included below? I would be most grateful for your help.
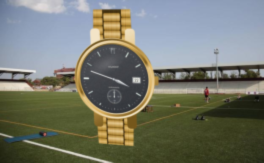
3:48
